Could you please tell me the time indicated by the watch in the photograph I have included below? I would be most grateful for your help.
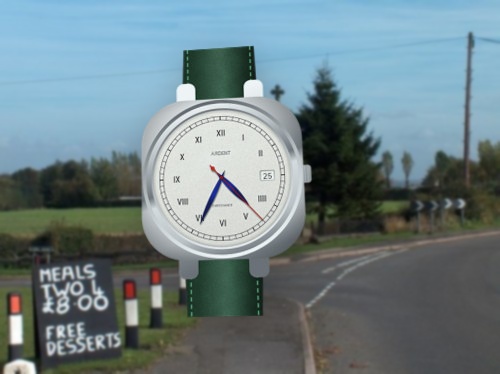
4:34:23
